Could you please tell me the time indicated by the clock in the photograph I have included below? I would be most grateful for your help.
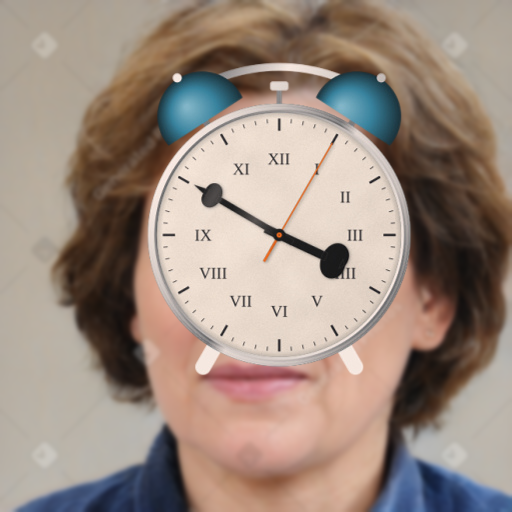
3:50:05
